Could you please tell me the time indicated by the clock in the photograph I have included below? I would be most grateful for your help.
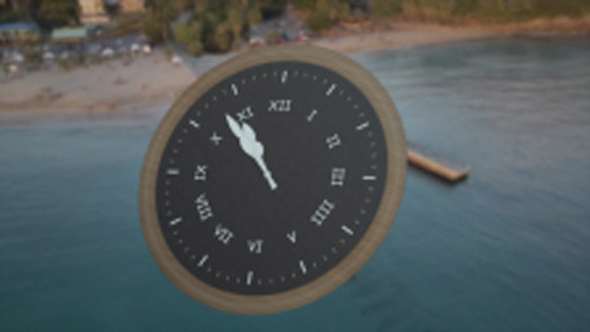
10:53
